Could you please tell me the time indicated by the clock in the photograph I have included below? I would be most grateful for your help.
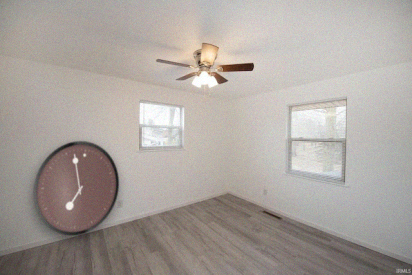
6:57
